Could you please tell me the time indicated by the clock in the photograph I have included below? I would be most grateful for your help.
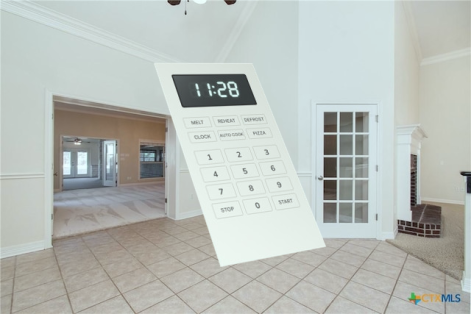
11:28
